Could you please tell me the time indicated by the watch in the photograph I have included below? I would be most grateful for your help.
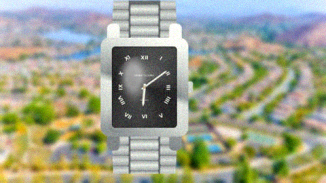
6:09
